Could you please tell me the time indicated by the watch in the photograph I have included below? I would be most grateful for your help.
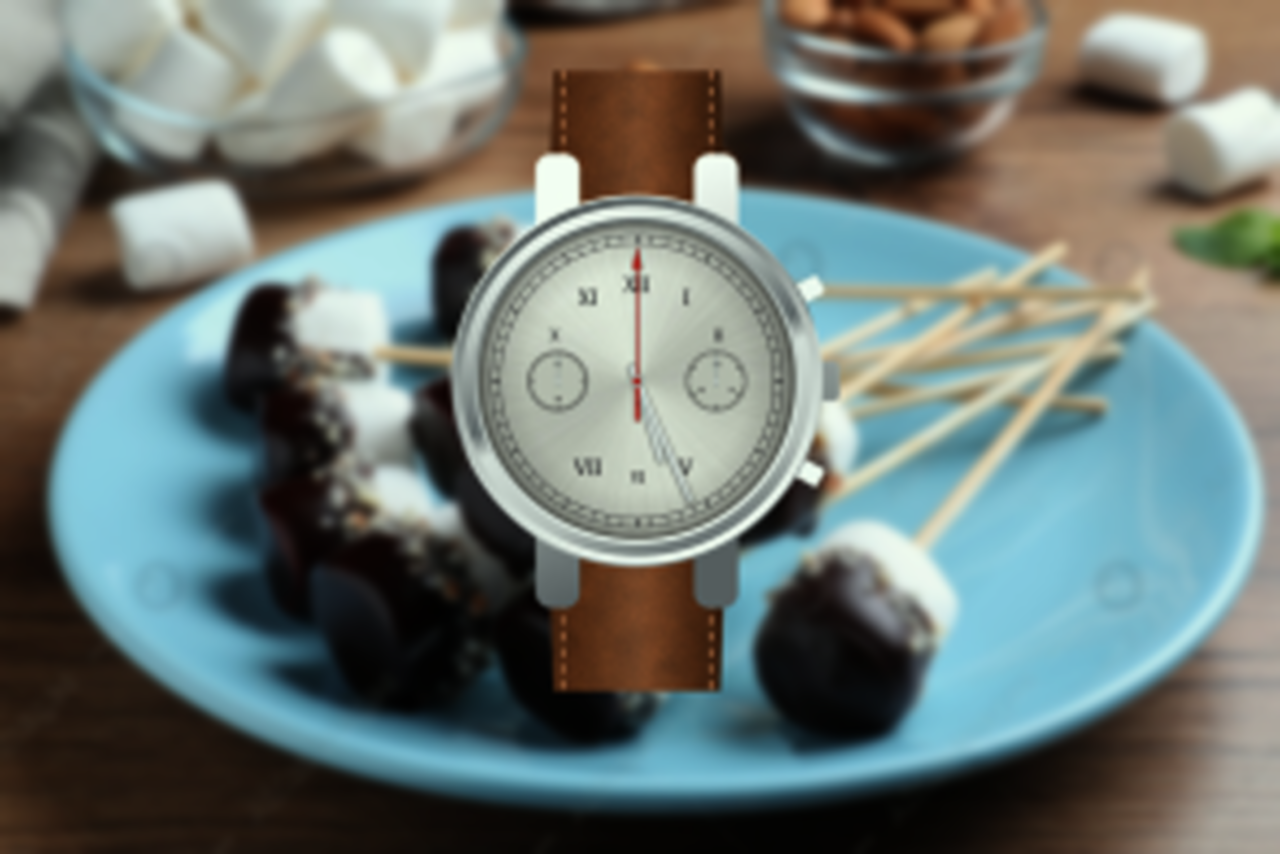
5:26
